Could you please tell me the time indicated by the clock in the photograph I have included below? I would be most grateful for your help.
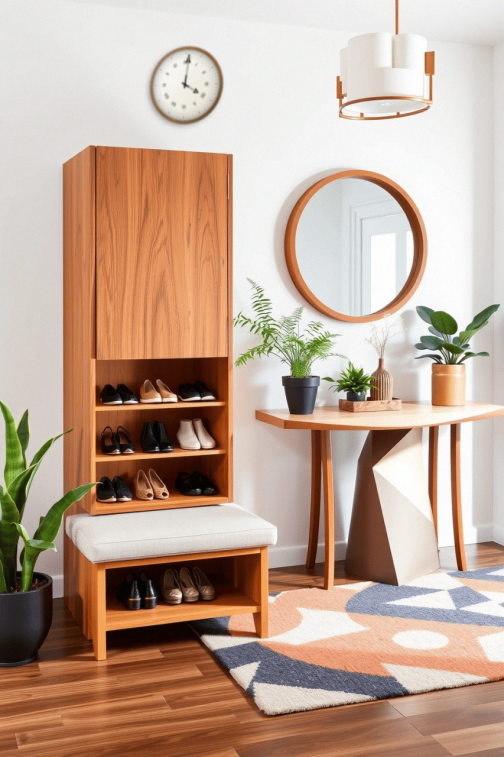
4:01
